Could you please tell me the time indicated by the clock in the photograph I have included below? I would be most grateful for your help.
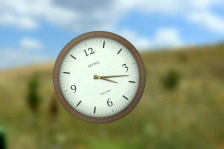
4:18
